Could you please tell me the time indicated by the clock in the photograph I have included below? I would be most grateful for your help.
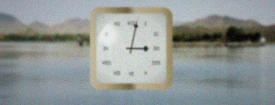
3:02
